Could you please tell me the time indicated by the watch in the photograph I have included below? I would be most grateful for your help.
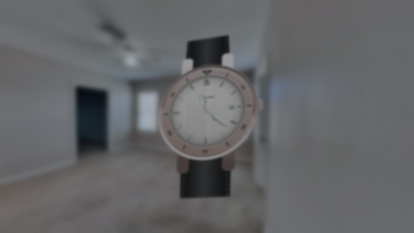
11:22
